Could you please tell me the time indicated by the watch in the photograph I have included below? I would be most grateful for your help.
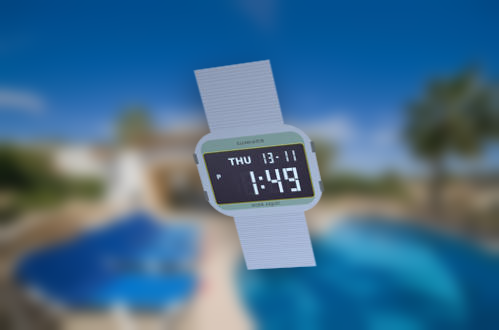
1:49
